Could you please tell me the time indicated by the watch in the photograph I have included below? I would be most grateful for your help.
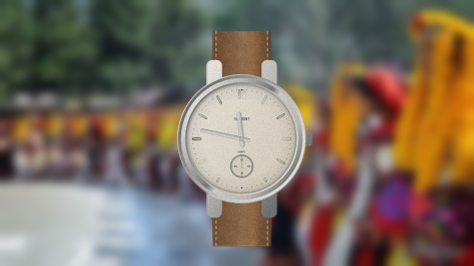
11:47
